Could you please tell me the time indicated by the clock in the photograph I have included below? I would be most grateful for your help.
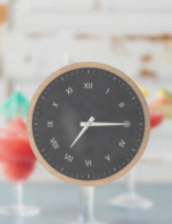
7:15
